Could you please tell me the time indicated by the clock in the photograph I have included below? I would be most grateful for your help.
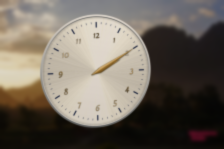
2:10
